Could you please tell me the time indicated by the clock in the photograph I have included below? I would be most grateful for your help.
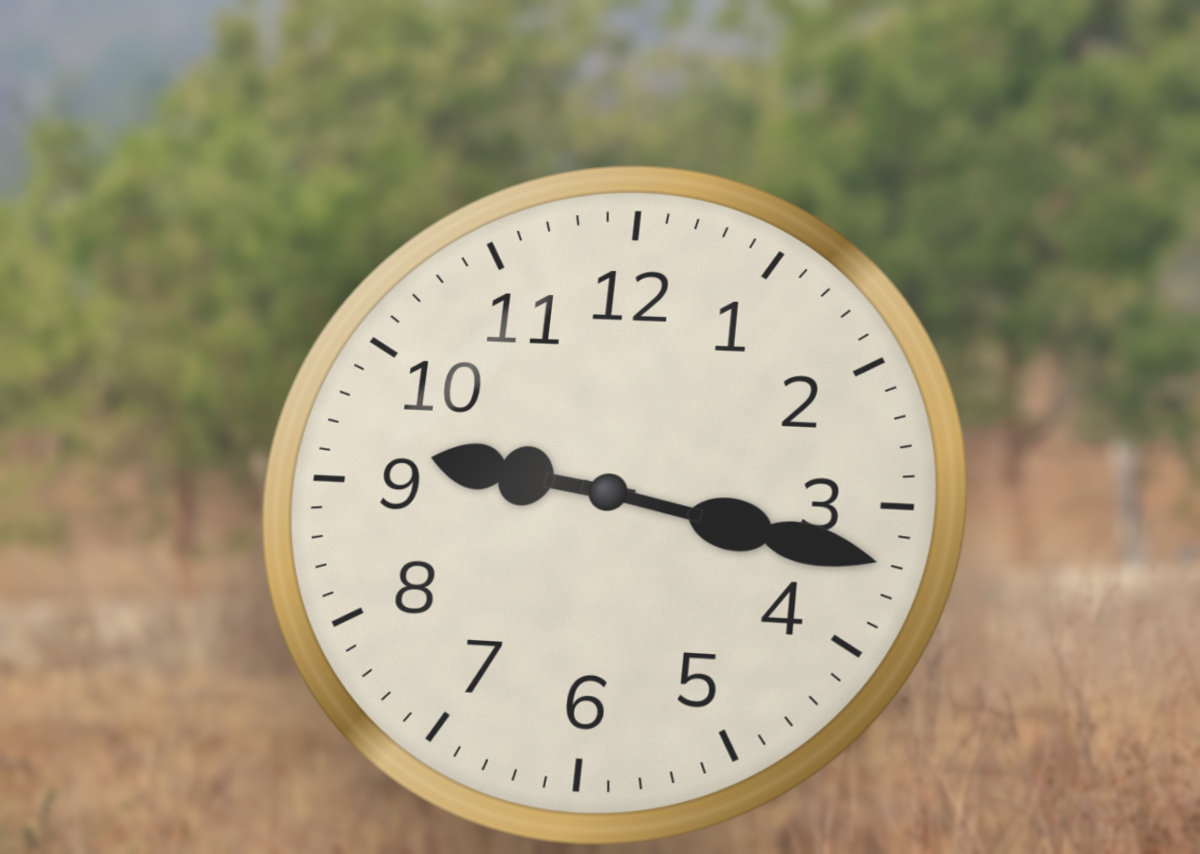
9:17
